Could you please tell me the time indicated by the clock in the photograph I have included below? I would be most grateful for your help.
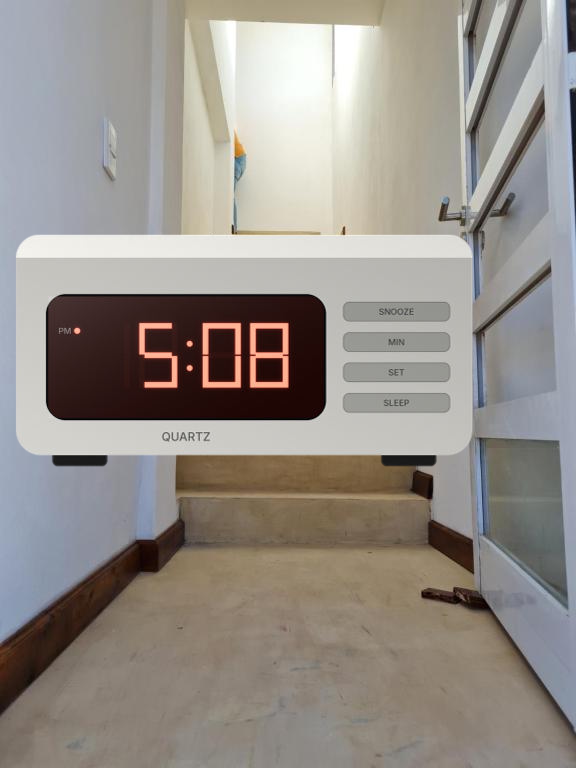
5:08
